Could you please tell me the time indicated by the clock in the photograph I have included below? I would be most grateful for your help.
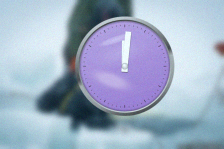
12:01
